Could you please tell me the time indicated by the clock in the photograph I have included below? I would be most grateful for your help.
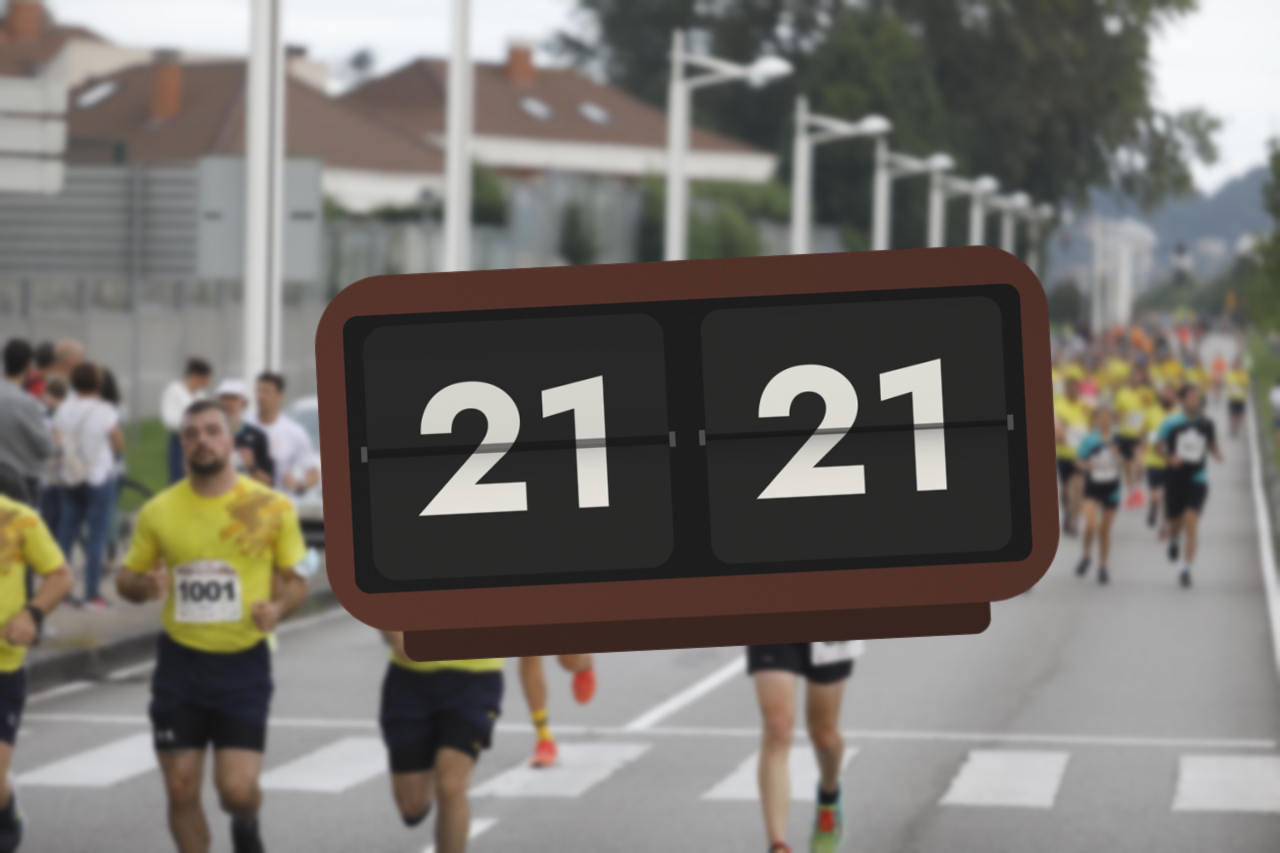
21:21
